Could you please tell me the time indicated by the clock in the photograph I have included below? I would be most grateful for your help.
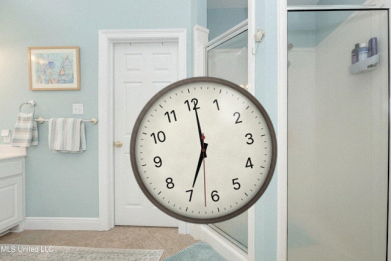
7:00:32
